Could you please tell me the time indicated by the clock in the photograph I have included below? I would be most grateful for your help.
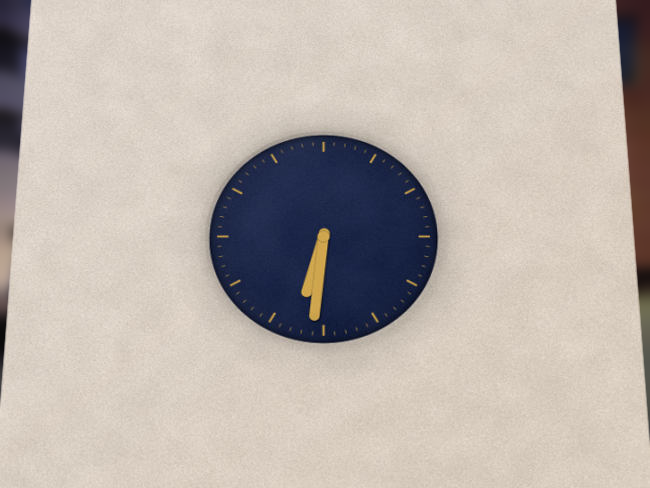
6:31
